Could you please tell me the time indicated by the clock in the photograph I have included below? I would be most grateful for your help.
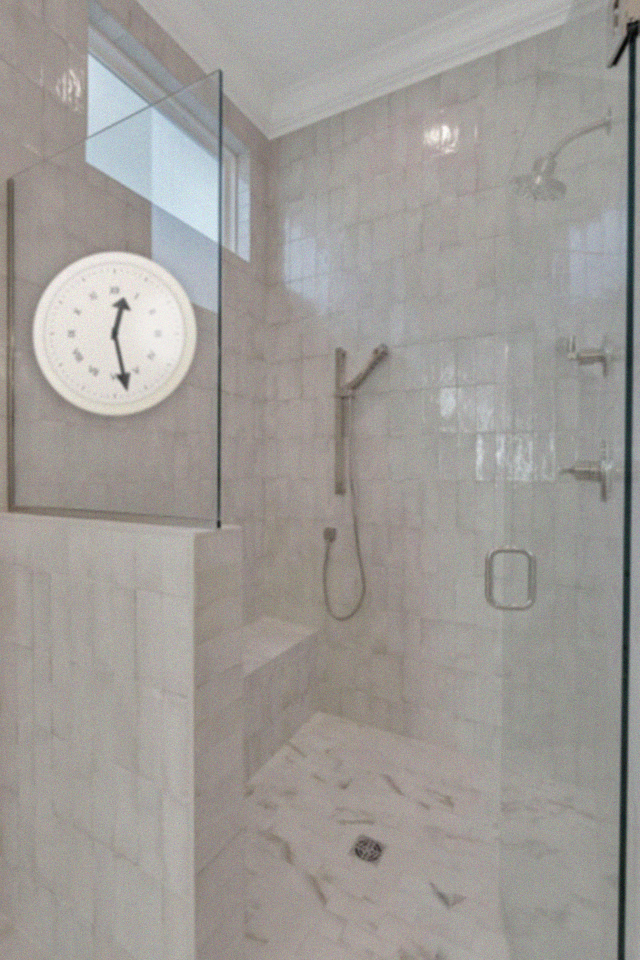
12:28
